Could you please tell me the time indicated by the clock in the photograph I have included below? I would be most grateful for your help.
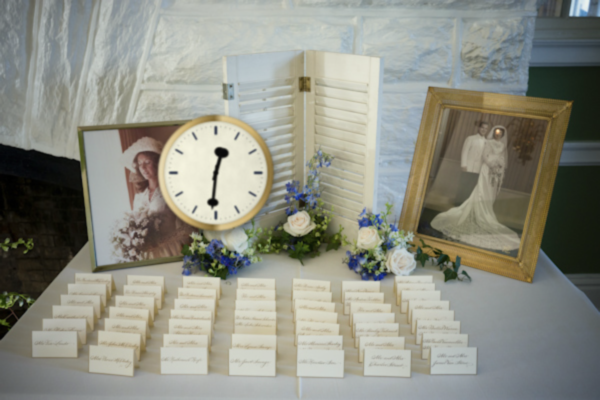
12:31
